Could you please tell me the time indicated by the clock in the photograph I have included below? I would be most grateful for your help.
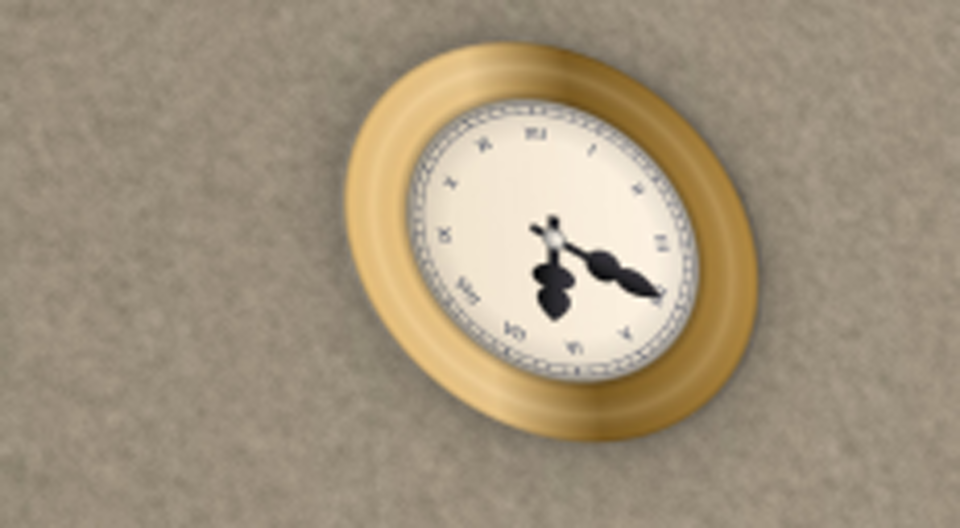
6:20
